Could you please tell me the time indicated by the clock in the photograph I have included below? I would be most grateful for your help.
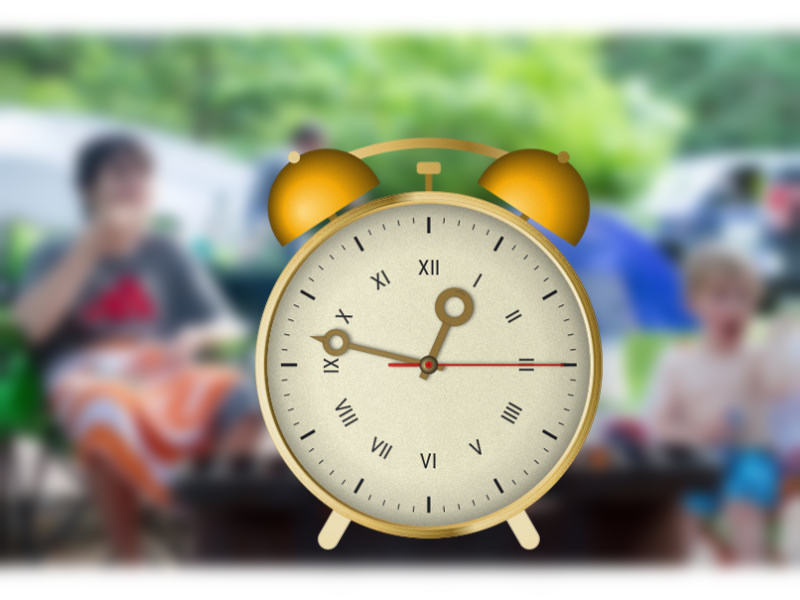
12:47:15
